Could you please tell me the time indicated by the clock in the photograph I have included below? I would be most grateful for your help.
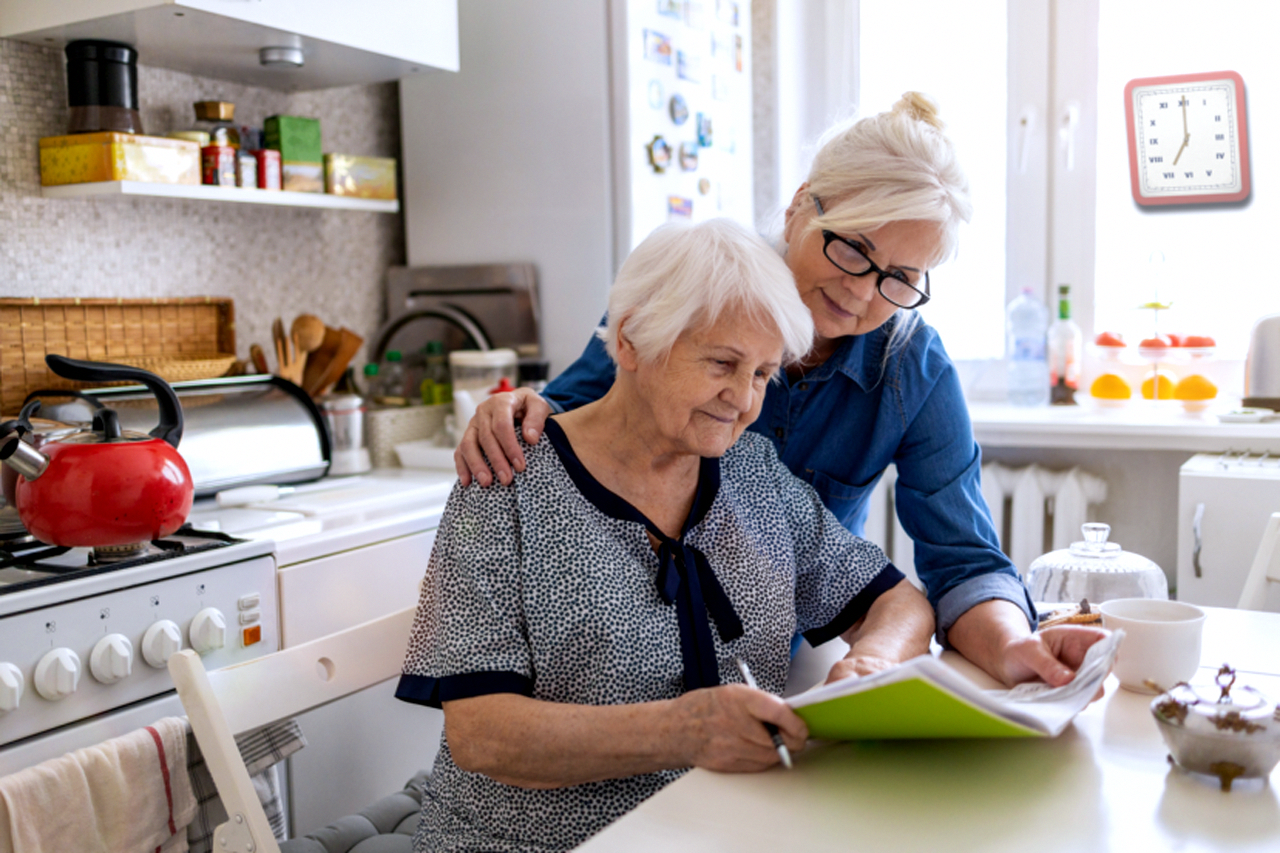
7:00
